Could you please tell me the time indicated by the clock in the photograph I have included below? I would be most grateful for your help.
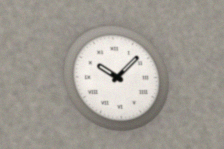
10:08
